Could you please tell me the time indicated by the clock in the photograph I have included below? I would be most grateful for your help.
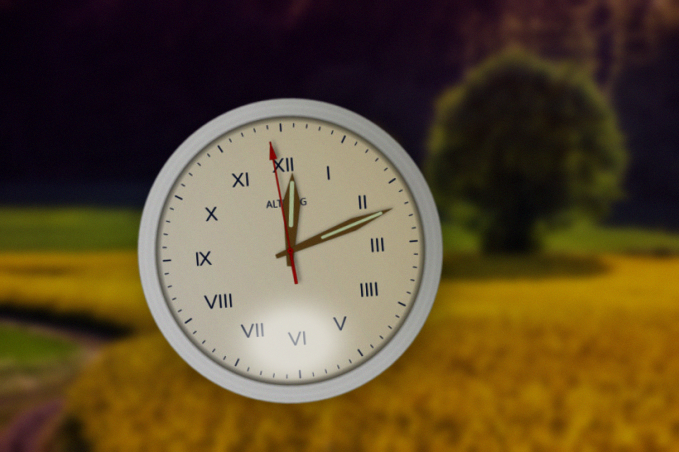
12:11:59
